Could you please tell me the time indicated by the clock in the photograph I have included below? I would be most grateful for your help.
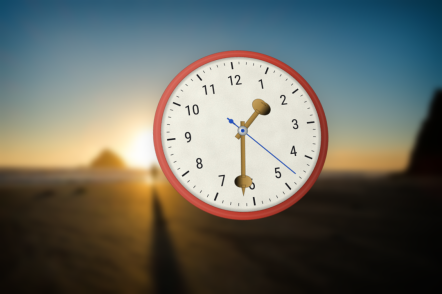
1:31:23
